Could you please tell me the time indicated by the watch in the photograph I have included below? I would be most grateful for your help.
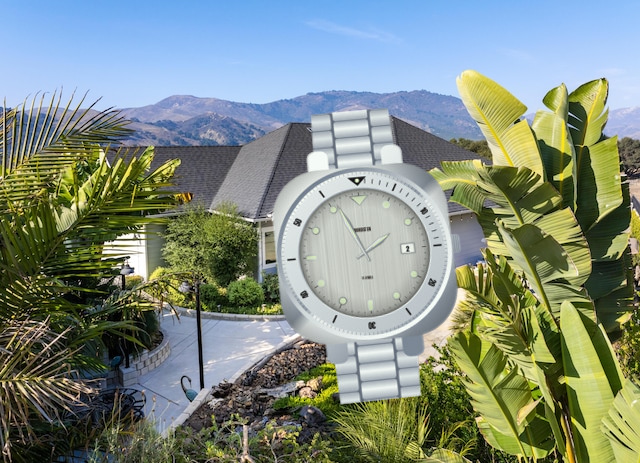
1:56
